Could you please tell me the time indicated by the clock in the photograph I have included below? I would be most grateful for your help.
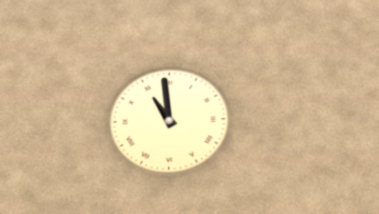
10:59
